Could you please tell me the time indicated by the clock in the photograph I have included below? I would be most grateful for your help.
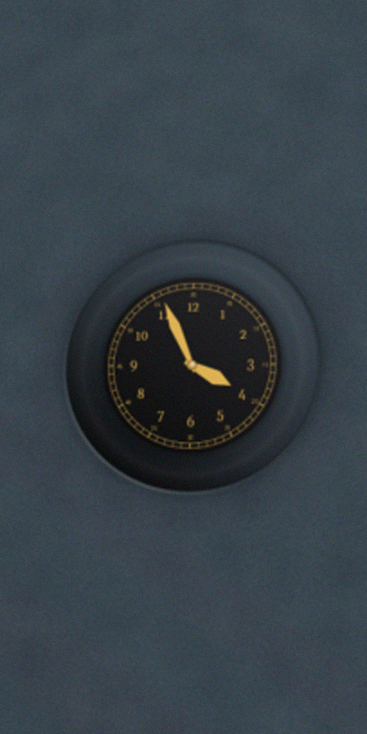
3:56
